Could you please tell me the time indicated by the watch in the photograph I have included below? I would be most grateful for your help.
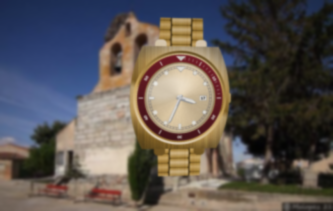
3:34
